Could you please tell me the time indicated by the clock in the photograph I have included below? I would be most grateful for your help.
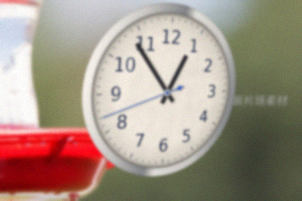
12:53:42
